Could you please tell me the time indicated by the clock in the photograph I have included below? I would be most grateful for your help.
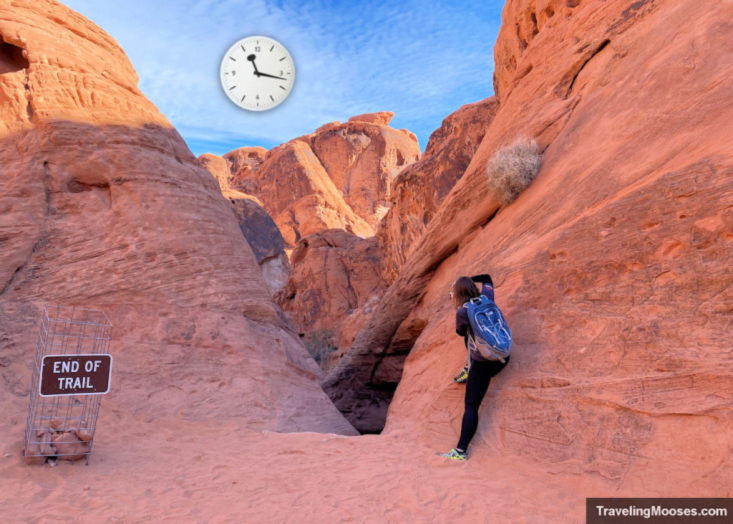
11:17
